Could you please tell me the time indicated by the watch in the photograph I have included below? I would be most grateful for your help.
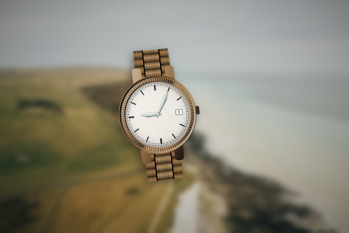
9:05
